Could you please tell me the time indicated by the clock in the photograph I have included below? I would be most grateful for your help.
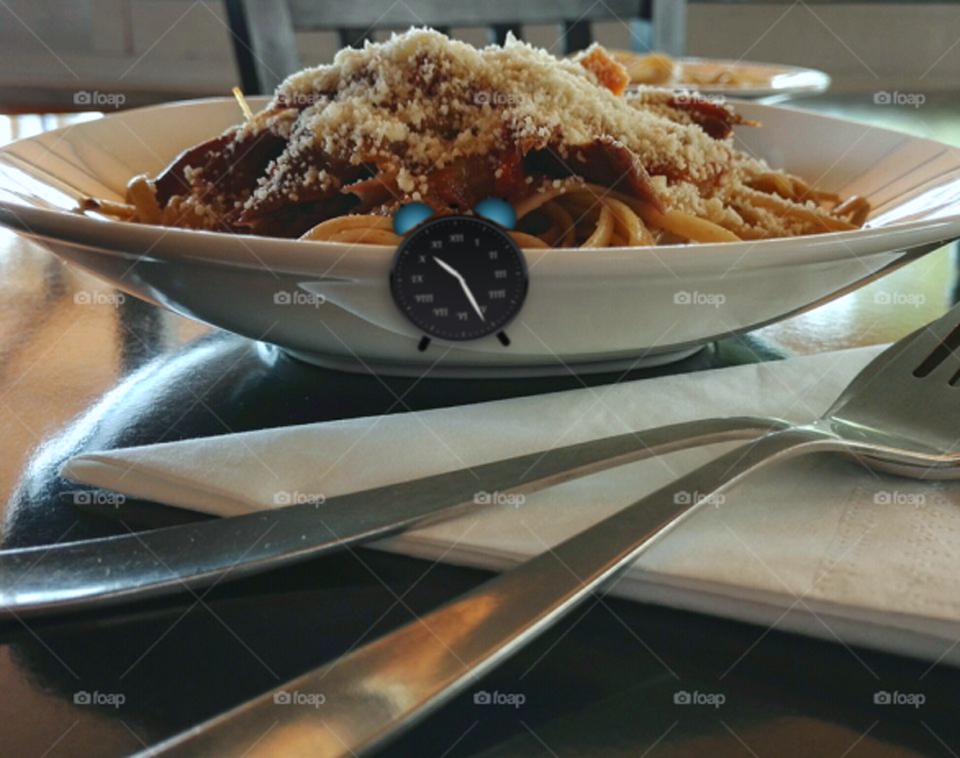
10:26
